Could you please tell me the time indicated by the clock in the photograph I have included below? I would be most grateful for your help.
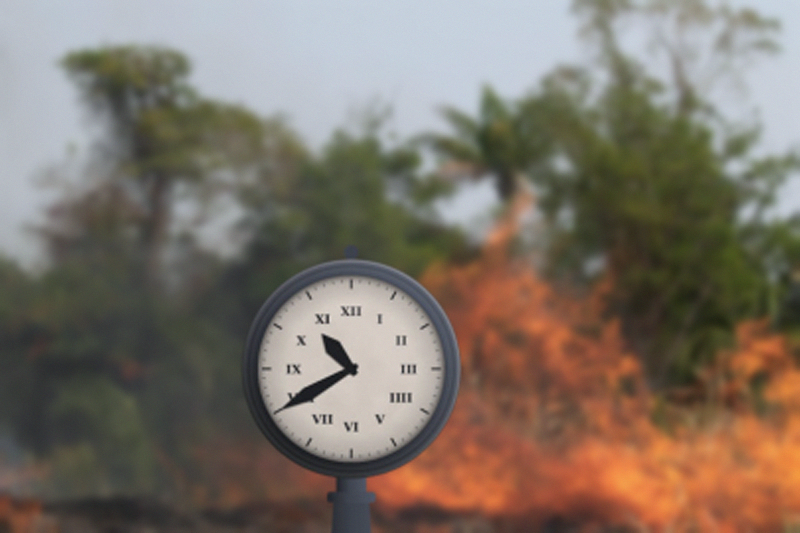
10:40
